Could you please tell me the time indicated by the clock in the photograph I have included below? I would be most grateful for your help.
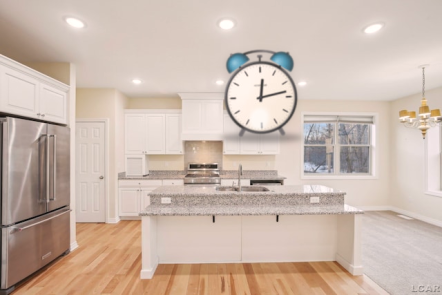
12:13
